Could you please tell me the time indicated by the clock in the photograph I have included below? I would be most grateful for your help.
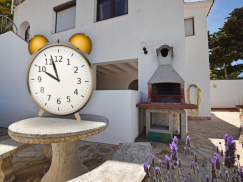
9:57
